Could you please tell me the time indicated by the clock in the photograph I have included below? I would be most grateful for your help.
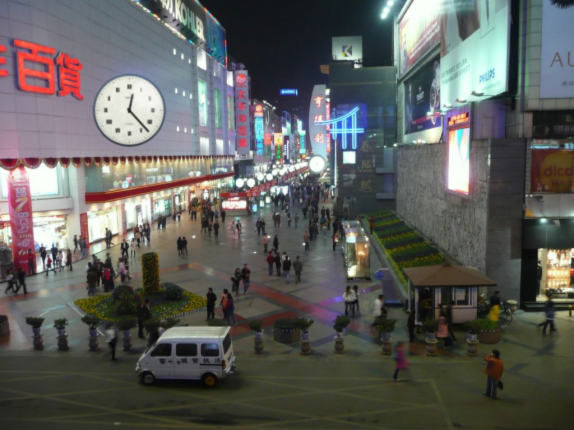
12:23
